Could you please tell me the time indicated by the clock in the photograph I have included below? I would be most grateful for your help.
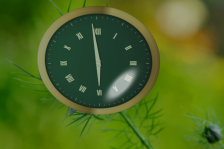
5:59
